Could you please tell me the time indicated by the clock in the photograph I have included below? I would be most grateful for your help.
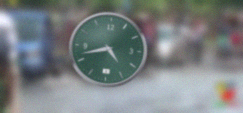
4:42
